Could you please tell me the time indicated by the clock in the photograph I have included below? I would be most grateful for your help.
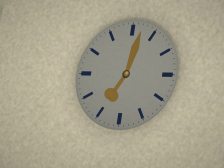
7:02
